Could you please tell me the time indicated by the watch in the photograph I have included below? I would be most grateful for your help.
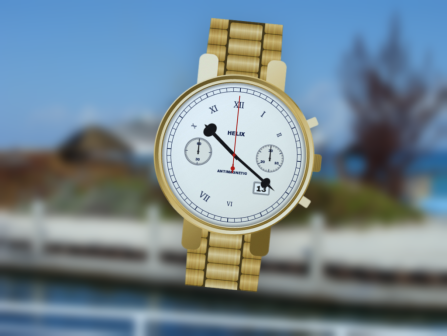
10:21
